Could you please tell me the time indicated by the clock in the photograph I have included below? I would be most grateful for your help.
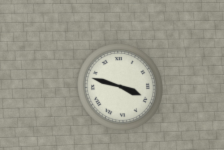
3:48
